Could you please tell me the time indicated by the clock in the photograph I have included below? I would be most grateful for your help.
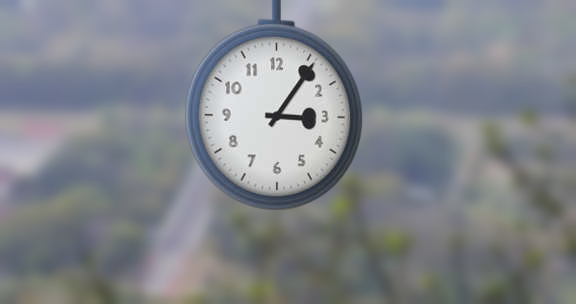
3:06
